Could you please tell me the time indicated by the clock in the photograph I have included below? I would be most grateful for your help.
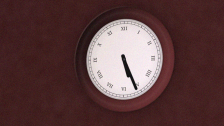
5:26
